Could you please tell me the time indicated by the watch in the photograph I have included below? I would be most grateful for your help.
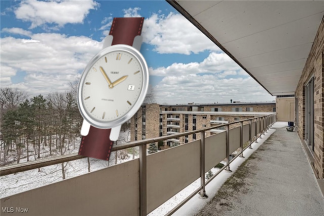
1:52
